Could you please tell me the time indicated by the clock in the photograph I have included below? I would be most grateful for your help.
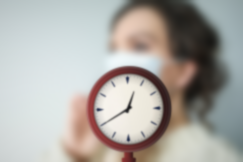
12:40
